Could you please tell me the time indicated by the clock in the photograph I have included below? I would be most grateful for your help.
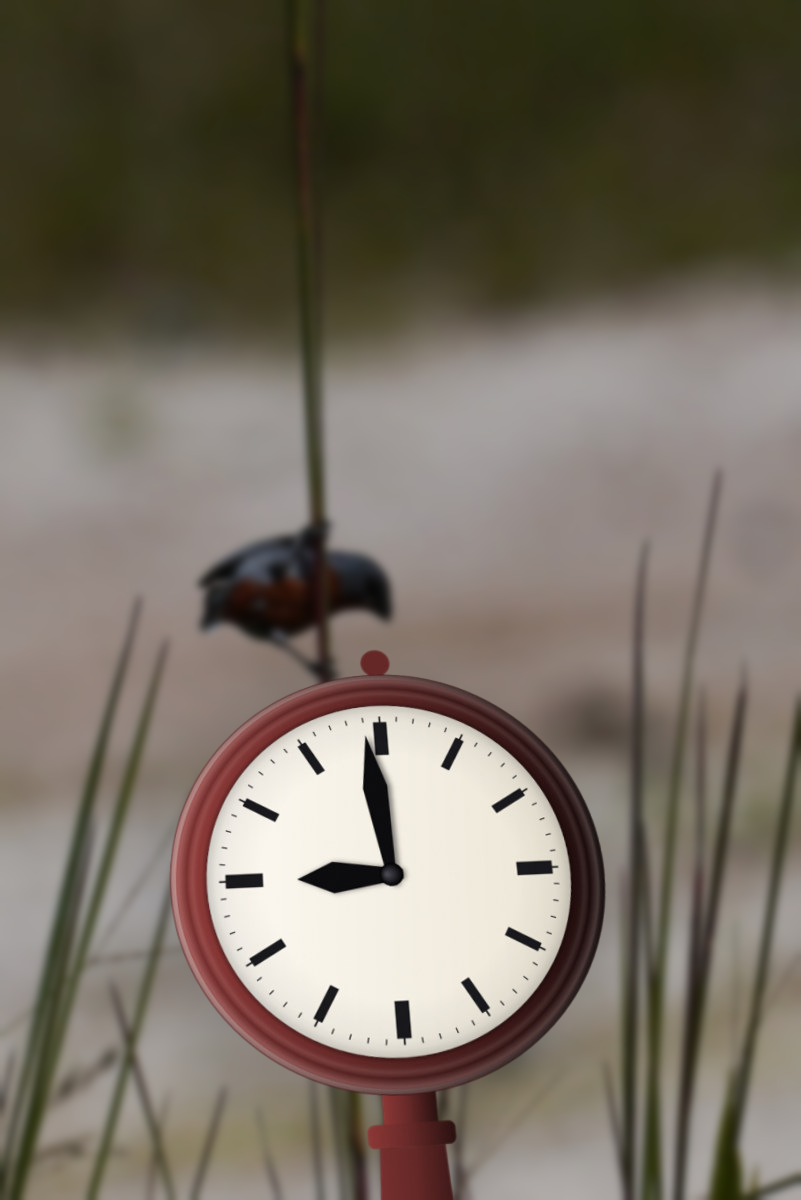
8:59
